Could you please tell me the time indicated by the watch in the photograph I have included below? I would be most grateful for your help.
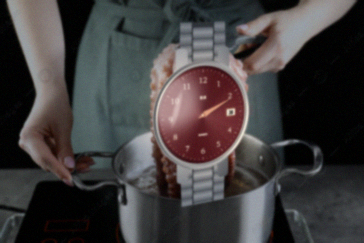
2:11
